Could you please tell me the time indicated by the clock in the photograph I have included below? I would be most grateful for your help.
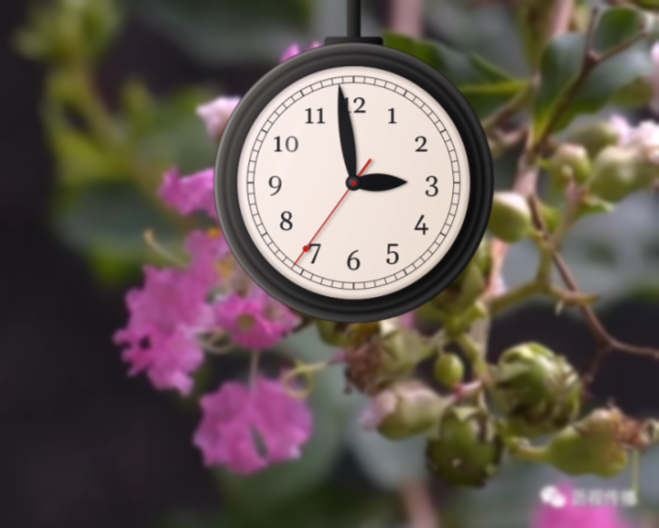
2:58:36
